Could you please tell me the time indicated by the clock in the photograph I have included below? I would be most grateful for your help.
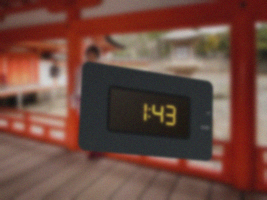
1:43
